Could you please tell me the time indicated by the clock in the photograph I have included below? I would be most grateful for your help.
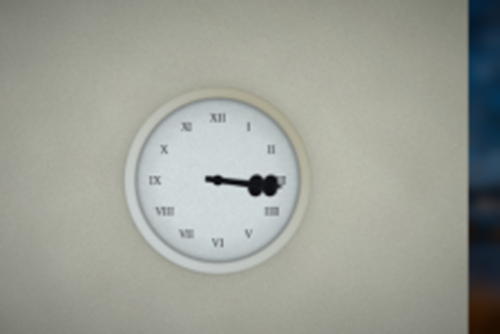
3:16
